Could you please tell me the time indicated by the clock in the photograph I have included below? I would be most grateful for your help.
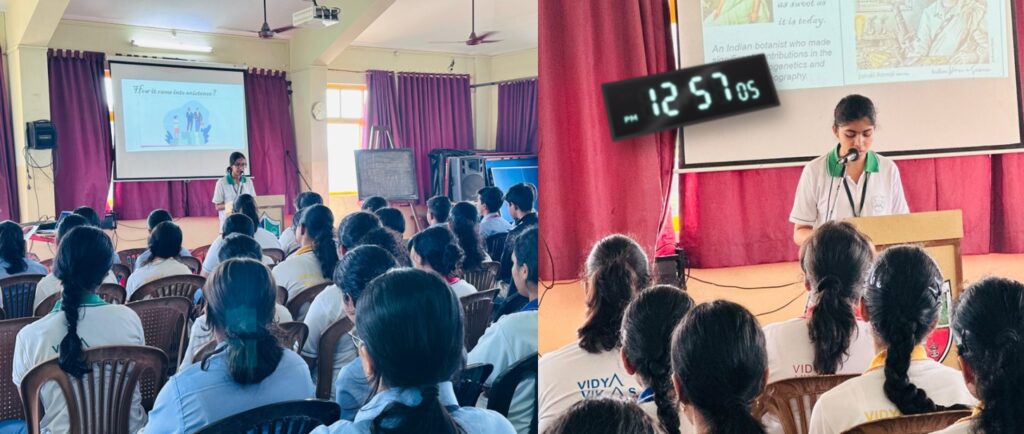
12:57:05
